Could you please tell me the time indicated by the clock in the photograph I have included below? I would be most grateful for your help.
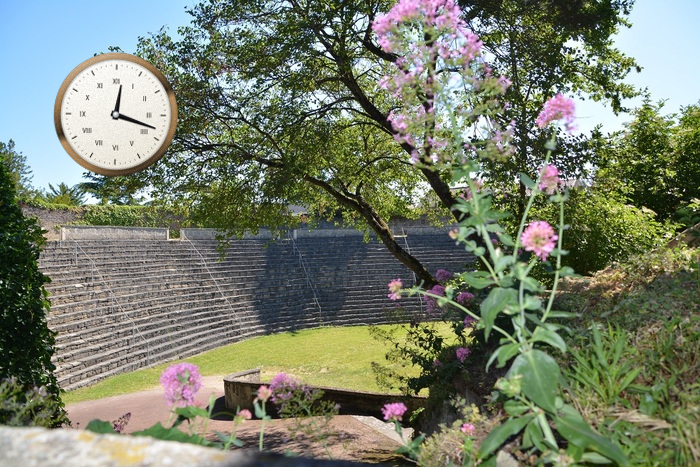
12:18
